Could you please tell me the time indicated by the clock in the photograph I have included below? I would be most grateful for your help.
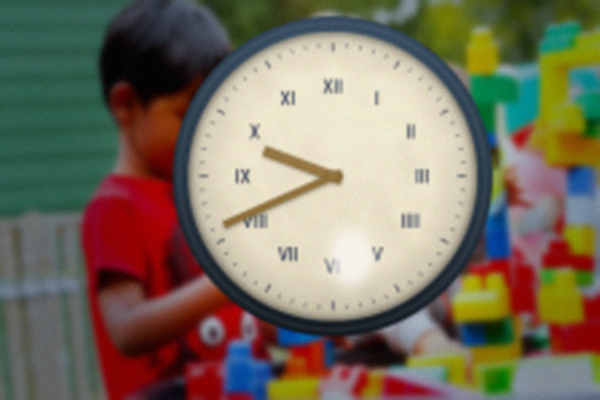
9:41
